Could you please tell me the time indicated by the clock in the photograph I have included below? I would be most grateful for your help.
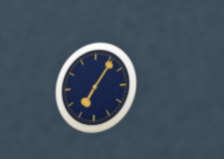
7:06
